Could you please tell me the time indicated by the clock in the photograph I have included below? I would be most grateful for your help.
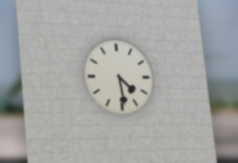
4:29
